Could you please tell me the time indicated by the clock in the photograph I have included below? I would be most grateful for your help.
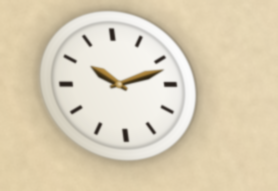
10:12
